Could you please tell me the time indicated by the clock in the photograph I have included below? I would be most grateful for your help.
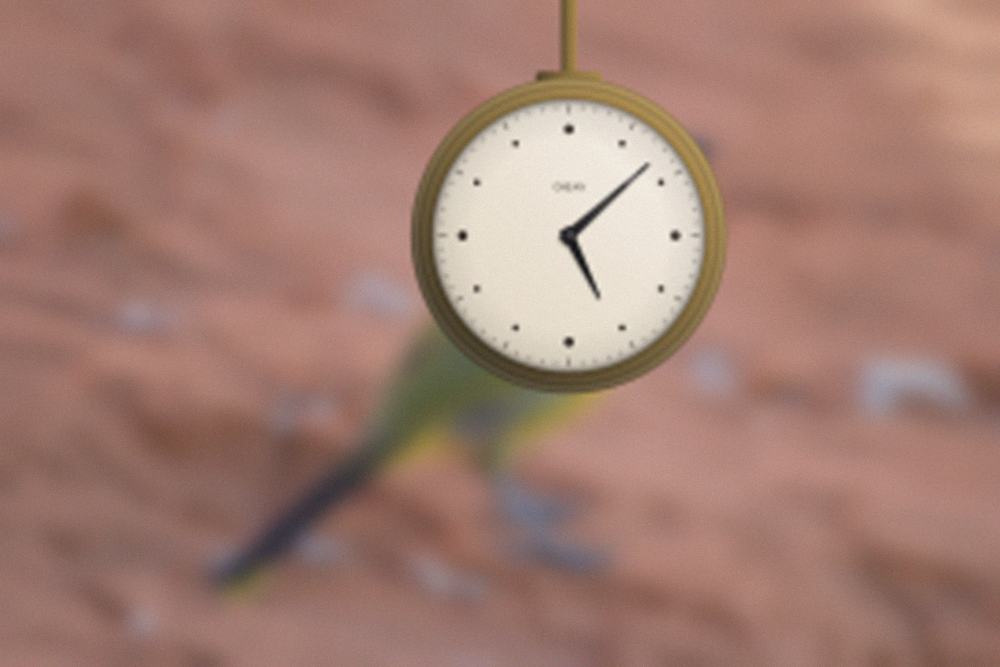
5:08
